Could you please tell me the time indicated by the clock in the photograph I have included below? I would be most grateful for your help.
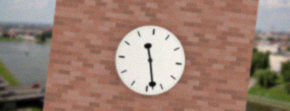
11:28
